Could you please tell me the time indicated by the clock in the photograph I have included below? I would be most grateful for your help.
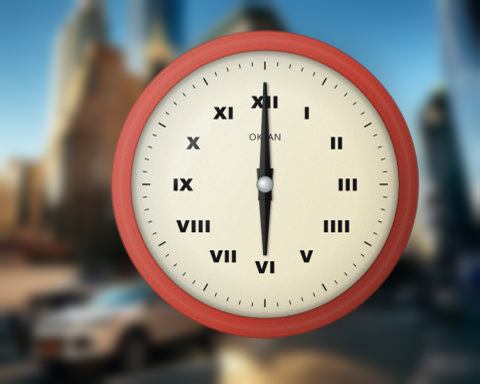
6:00
